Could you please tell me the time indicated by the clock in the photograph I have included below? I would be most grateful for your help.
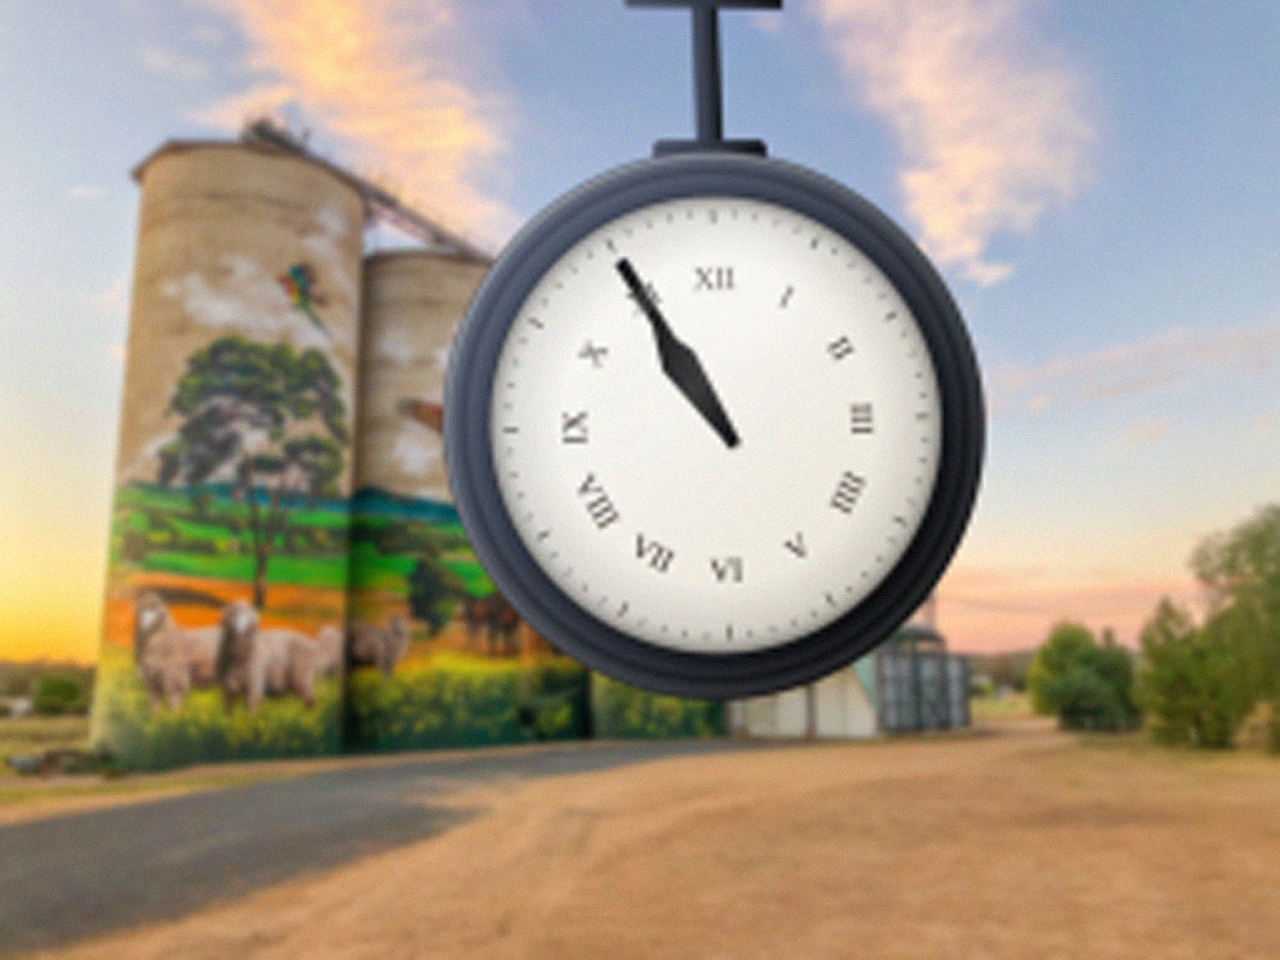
10:55
